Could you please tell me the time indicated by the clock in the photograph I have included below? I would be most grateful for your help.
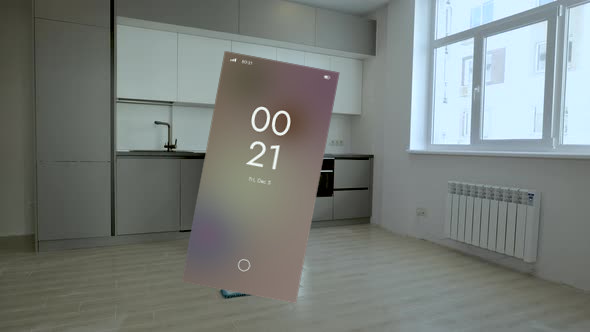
0:21
